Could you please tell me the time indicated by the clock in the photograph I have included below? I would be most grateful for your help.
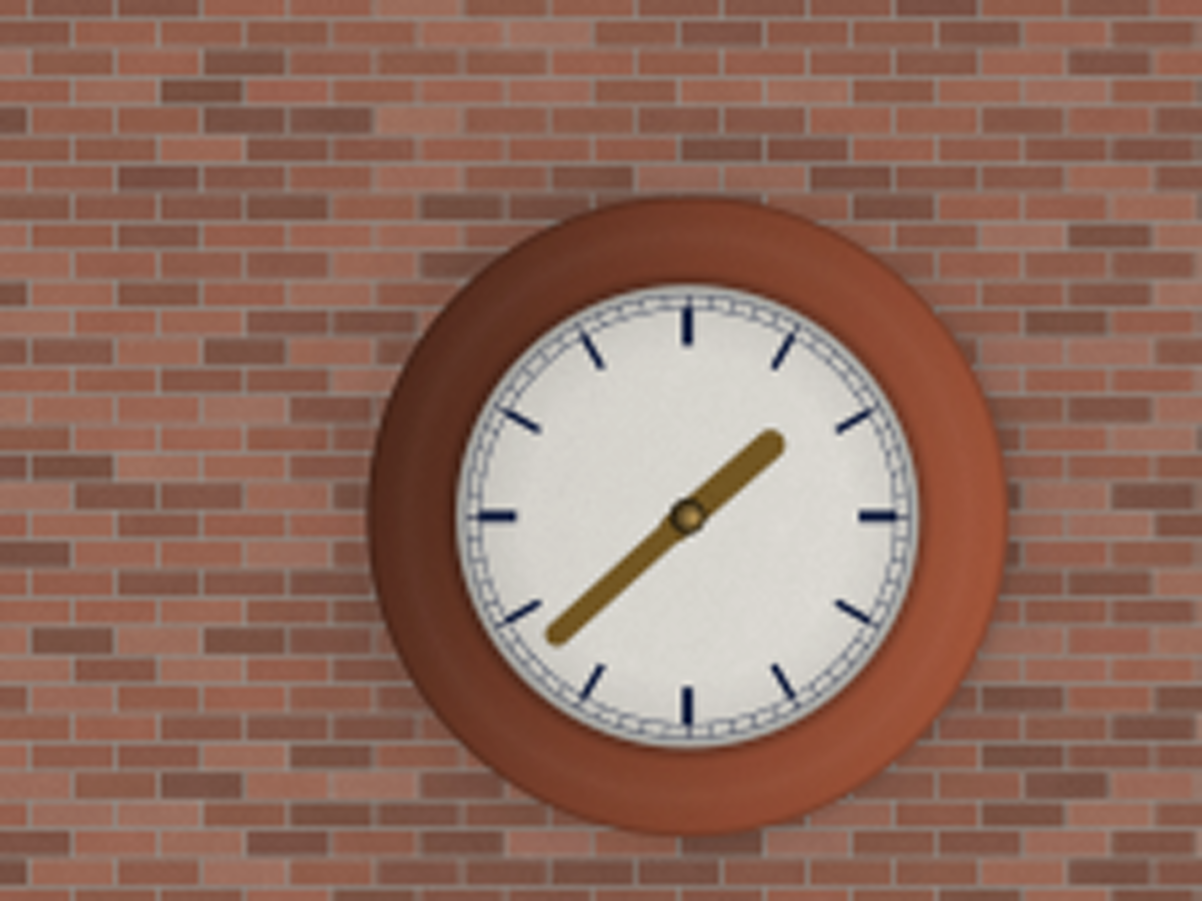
1:38
